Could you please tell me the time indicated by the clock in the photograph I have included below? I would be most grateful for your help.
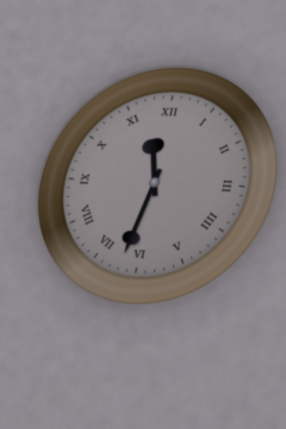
11:32
